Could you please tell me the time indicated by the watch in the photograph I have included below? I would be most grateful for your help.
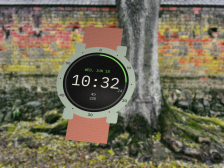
10:32
